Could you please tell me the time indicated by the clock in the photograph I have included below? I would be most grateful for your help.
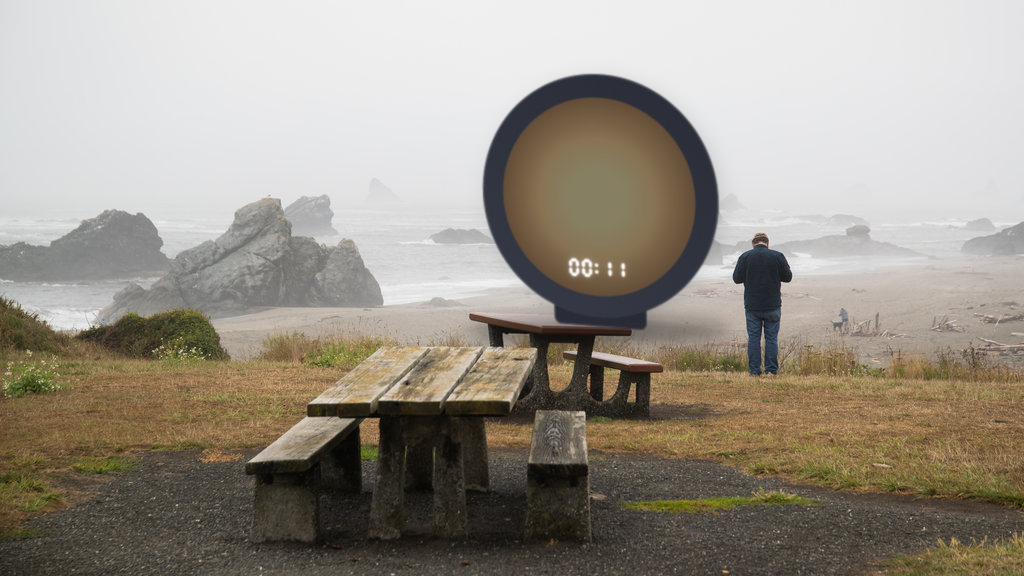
0:11
